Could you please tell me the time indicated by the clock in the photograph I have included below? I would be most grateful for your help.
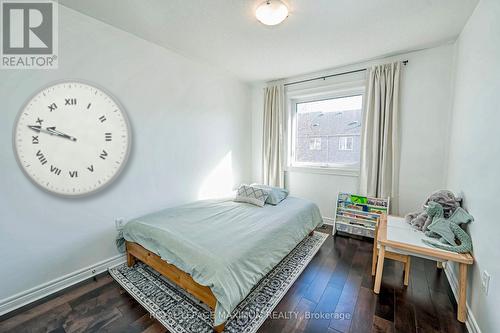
9:48
